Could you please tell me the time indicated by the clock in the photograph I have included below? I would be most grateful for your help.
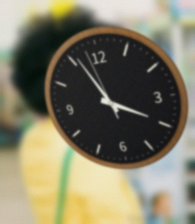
3:55:58
